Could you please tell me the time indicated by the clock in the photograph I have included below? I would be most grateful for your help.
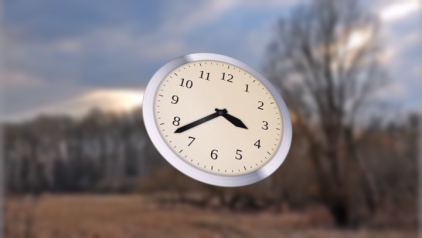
3:38
